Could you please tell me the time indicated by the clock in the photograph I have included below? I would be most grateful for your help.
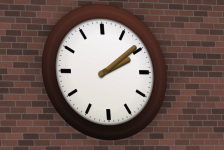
2:09
